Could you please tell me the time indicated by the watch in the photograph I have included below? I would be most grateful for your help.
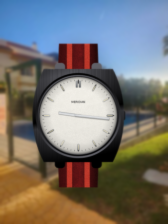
9:16
